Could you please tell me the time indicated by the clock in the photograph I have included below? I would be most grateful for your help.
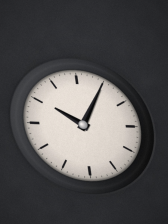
10:05
